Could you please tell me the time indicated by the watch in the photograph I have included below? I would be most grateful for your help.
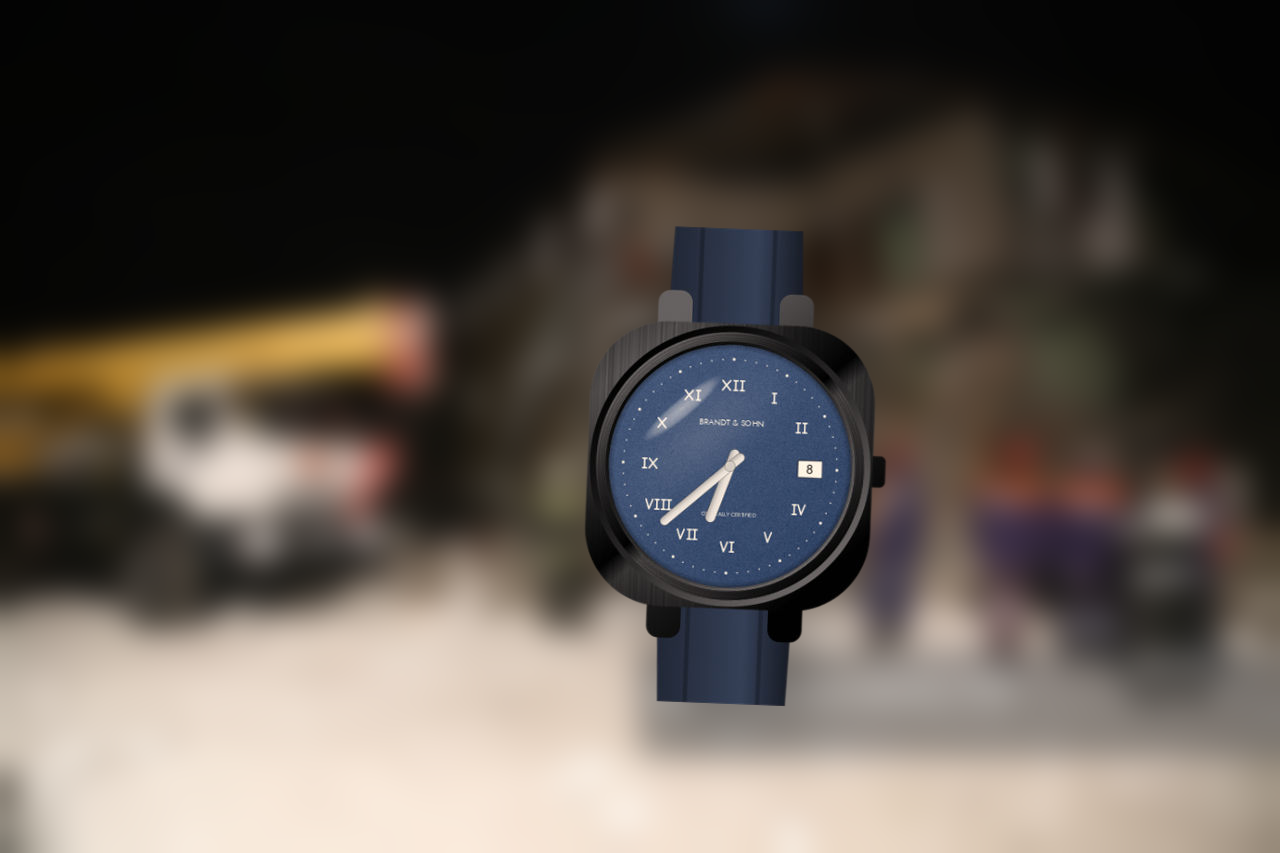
6:38
